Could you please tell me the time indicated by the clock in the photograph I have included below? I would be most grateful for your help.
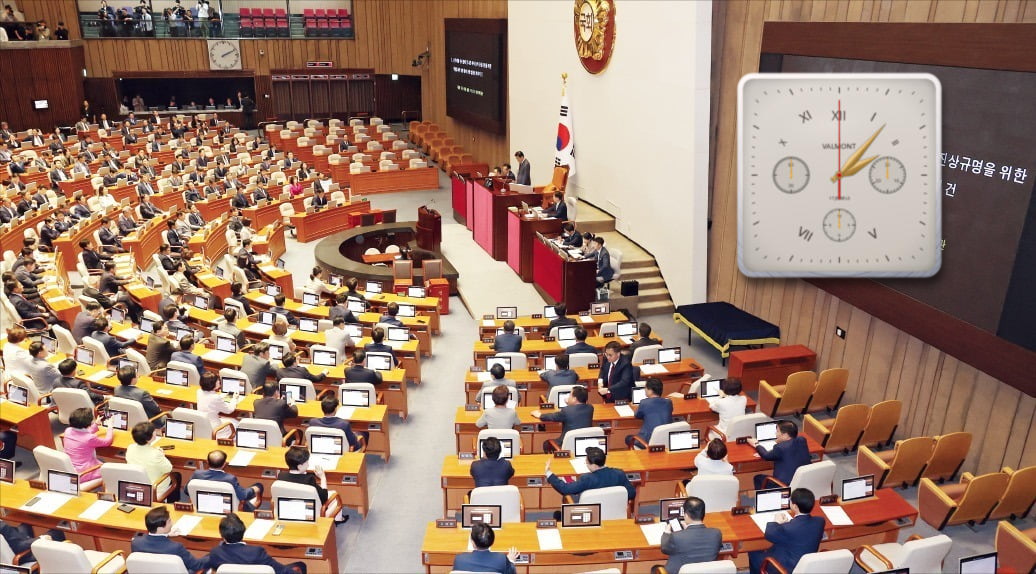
2:07
